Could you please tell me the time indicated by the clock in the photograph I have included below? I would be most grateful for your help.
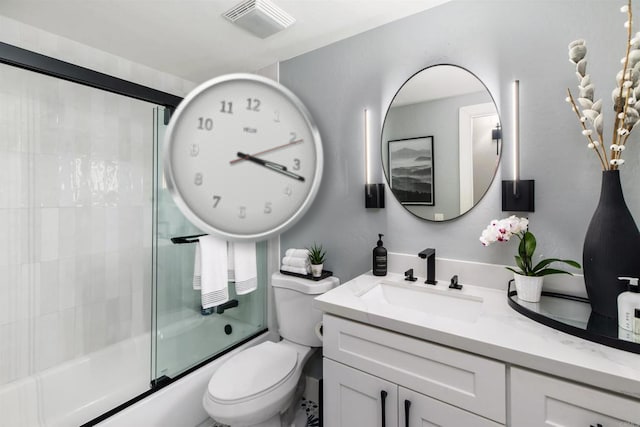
3:17:11
